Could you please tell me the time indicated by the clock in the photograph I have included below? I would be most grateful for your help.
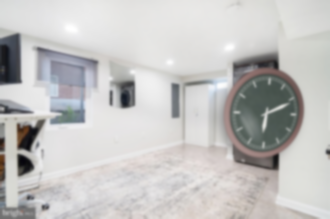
6:11
